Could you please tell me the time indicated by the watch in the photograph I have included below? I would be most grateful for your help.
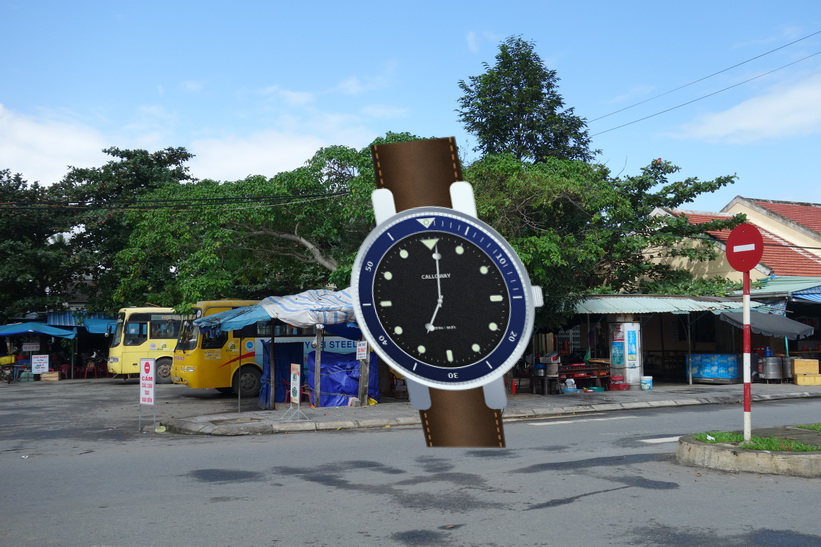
7:01
